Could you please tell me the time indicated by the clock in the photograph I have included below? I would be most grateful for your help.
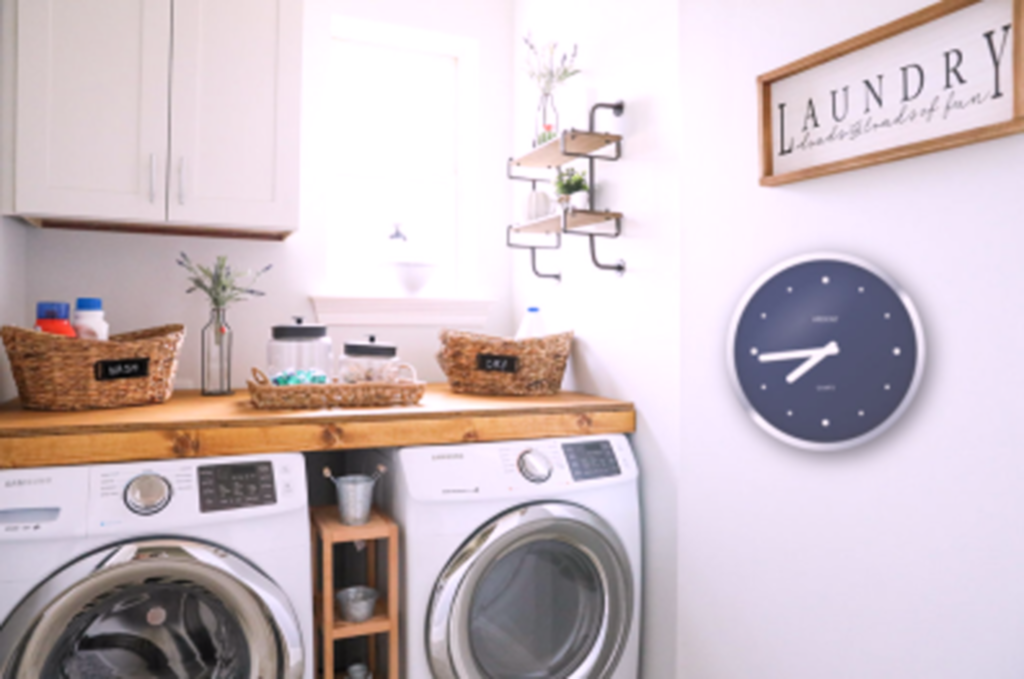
7:44
